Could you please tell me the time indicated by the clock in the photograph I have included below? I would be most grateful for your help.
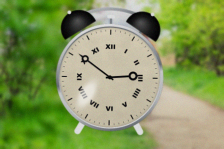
2:51
